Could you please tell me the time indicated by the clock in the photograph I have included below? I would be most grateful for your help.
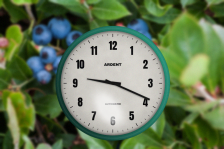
9:19
